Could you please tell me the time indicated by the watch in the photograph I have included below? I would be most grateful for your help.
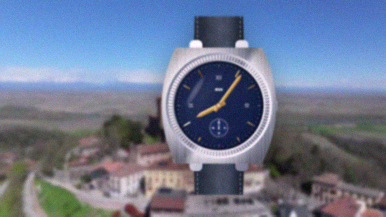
8:06
